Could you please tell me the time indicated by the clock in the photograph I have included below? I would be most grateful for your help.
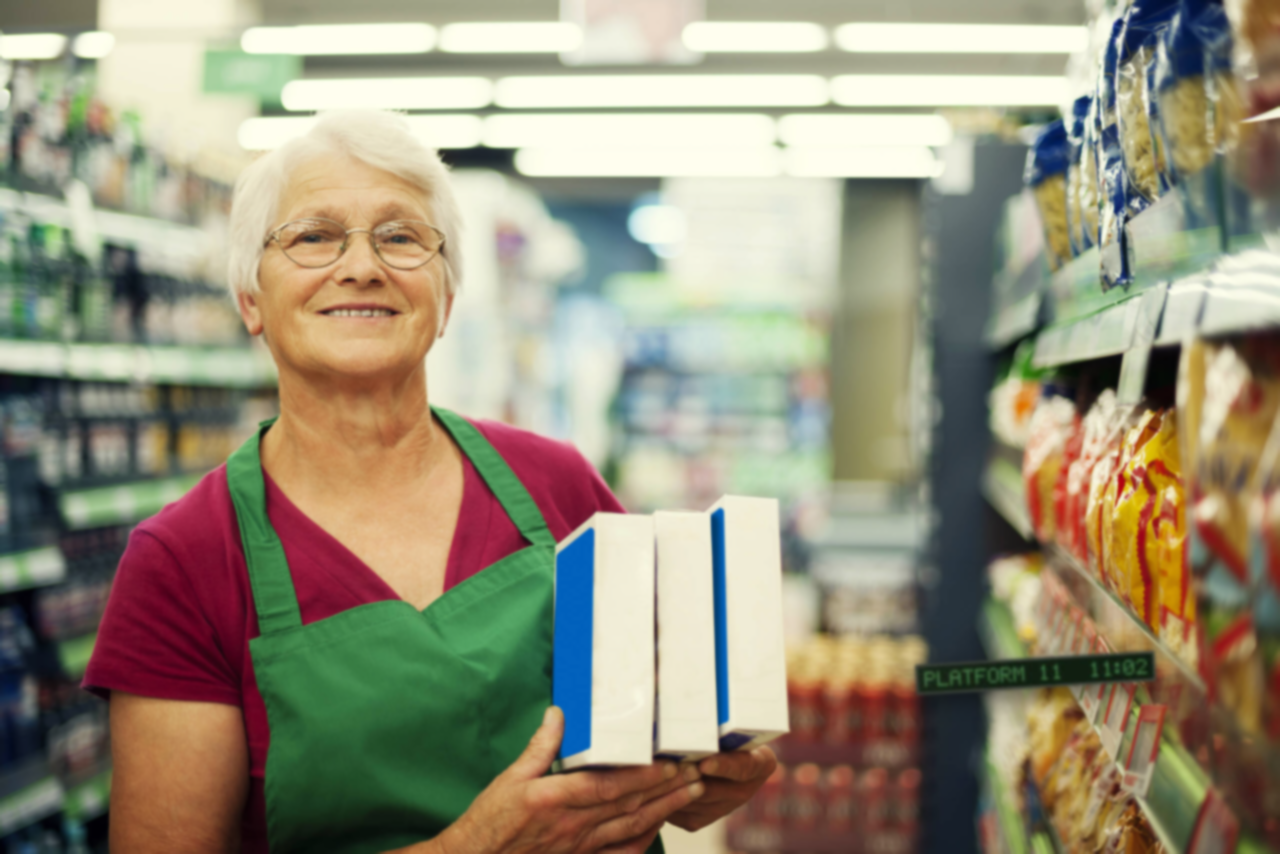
11:02
